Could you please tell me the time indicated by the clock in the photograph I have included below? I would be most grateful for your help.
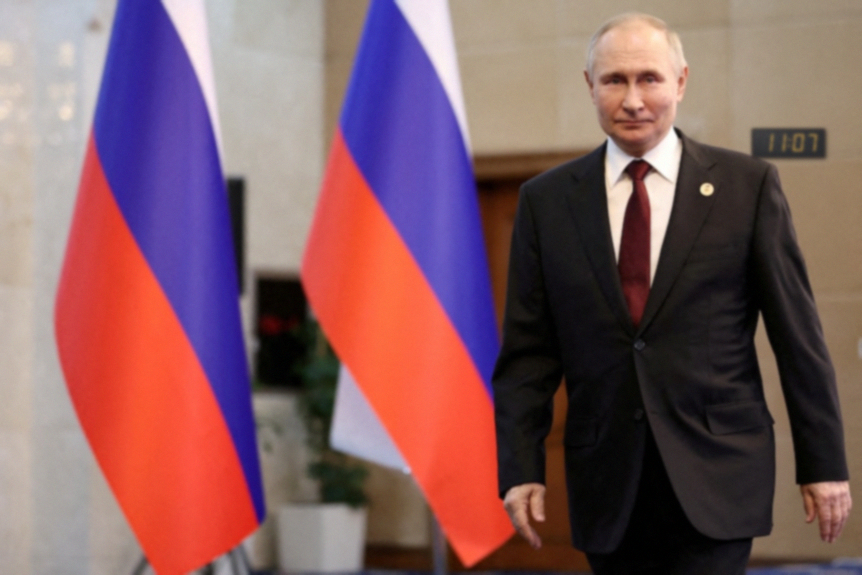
11:07
